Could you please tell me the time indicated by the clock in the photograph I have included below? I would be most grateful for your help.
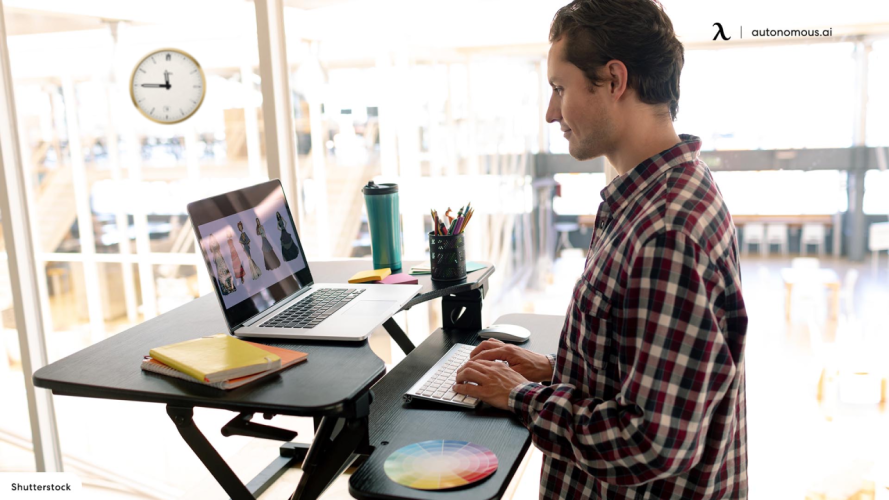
11:45
